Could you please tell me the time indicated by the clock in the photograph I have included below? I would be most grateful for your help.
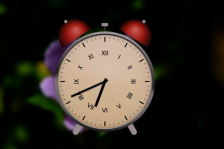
6:41
